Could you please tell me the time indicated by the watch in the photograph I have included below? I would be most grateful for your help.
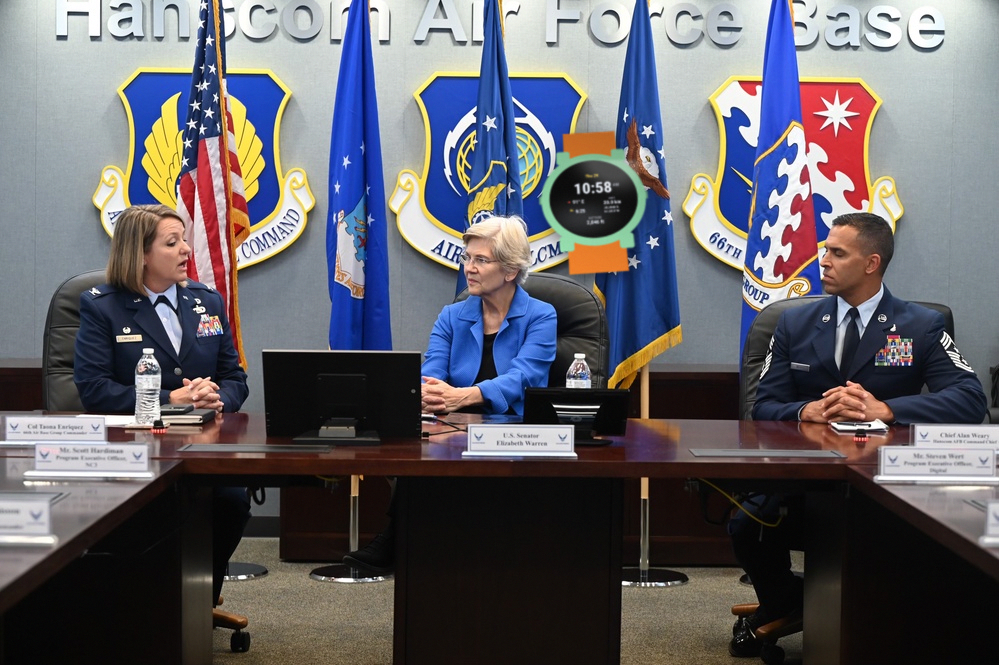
10:58
